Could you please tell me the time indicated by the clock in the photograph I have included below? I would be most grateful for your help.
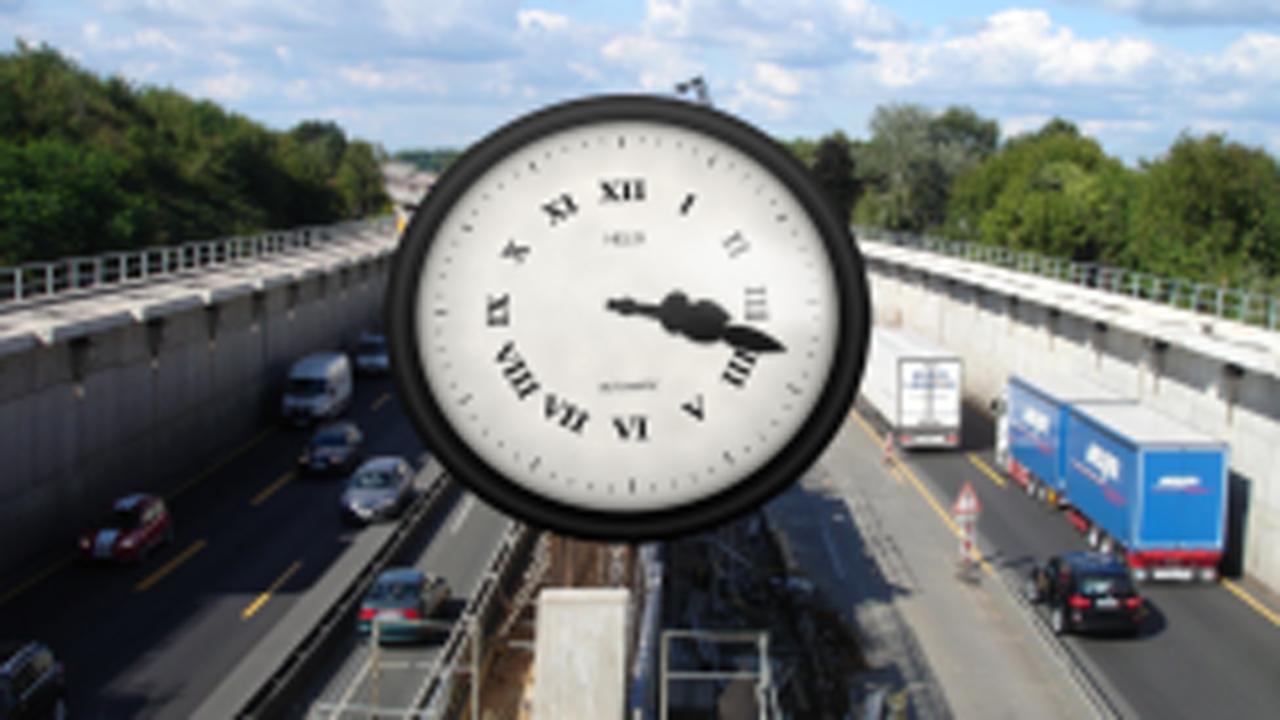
3:18
